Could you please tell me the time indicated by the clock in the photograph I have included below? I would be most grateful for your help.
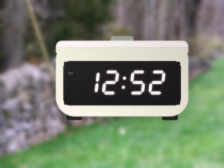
12:52
